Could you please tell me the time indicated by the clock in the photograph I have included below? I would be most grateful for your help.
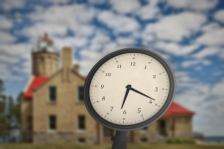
6:19
